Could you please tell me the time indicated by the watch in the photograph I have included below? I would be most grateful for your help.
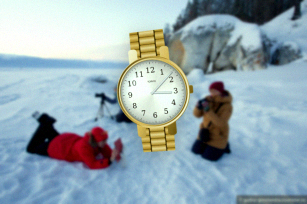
3:08
